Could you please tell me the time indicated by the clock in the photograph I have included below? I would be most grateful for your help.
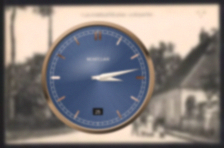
3:13
